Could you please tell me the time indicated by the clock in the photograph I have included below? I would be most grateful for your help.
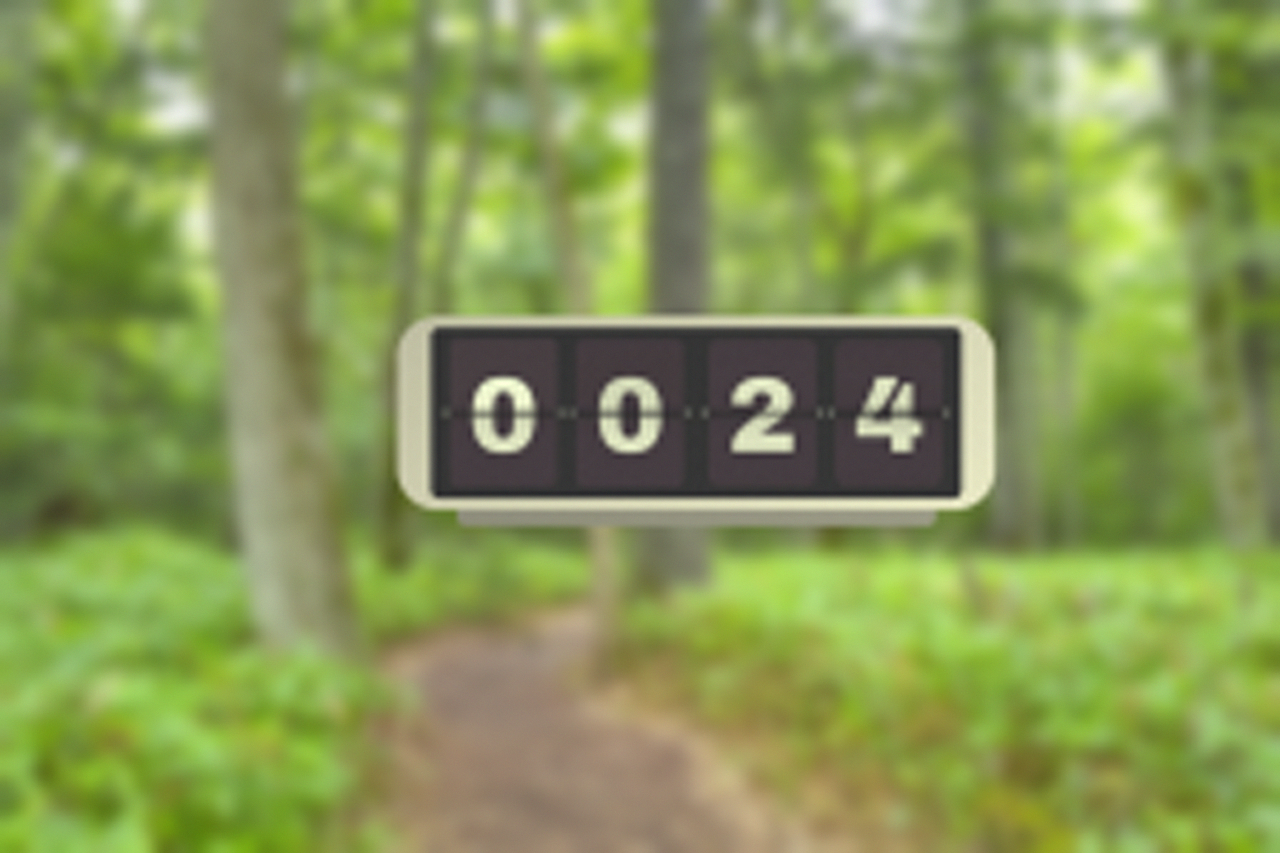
0:24
